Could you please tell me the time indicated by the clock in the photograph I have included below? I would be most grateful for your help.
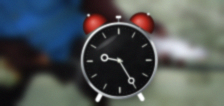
9:25
